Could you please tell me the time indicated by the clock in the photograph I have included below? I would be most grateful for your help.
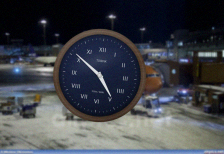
4:51
